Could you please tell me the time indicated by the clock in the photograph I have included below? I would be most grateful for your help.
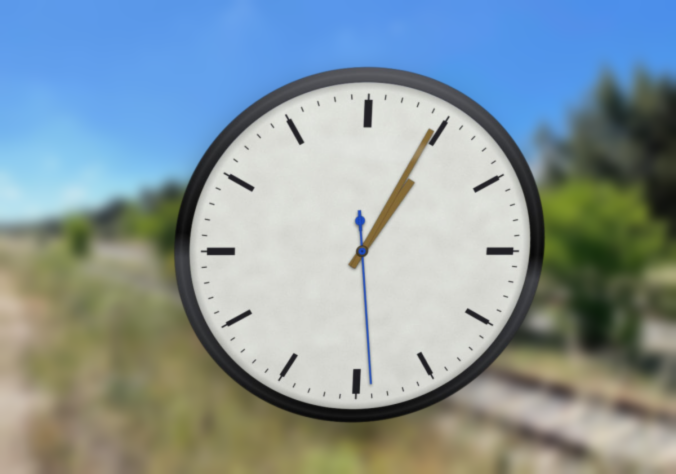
1:04:29
